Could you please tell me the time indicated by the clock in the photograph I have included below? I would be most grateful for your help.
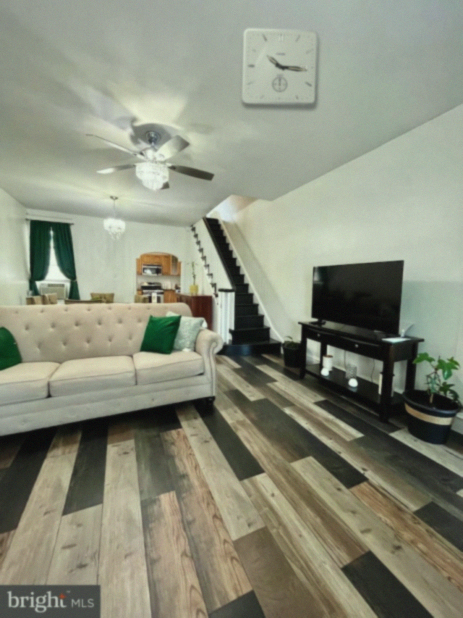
10:16
